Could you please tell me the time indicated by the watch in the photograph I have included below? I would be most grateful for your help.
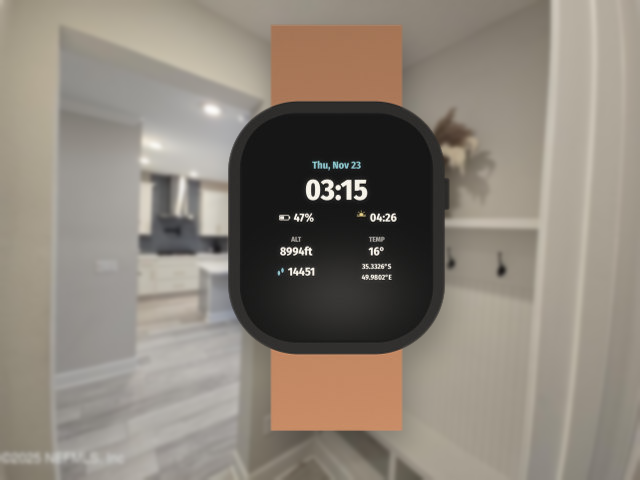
3:15
